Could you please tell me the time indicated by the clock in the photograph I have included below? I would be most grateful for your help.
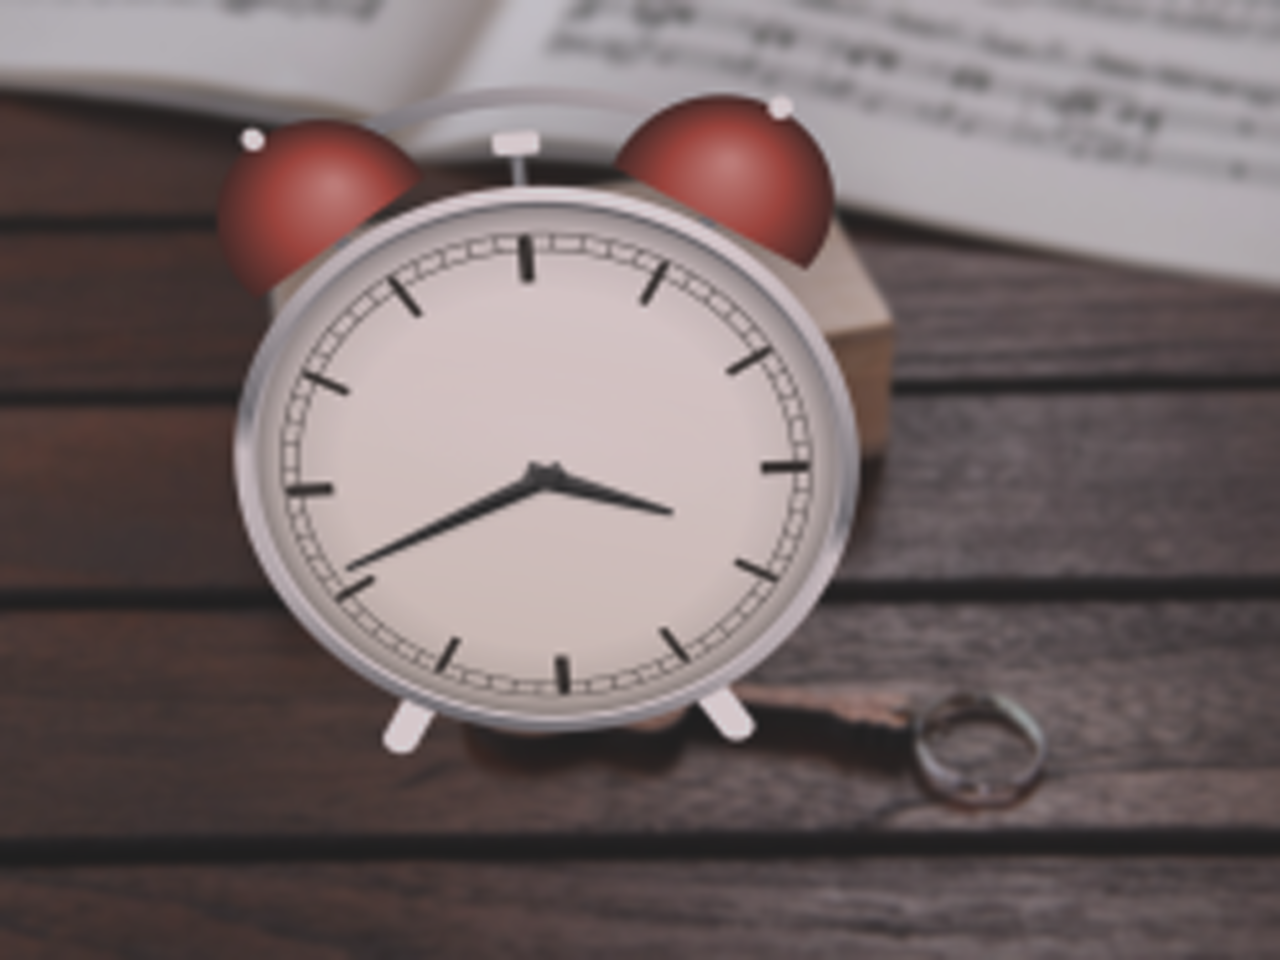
3:41
